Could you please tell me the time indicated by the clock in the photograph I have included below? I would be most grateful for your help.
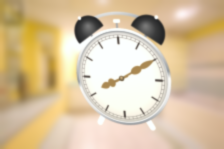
8:10
